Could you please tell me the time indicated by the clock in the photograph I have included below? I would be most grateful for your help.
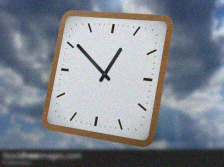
12:51
